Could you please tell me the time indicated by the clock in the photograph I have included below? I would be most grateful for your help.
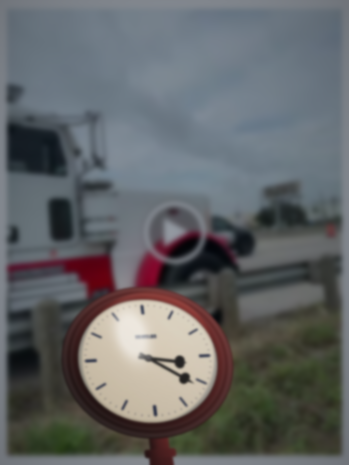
3:21
